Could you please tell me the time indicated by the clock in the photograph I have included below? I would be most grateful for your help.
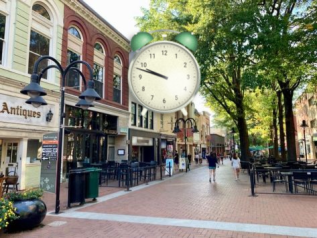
9:48
